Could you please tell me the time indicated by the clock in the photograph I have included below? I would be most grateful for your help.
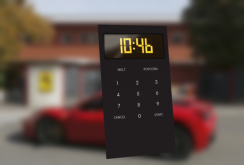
10:46
